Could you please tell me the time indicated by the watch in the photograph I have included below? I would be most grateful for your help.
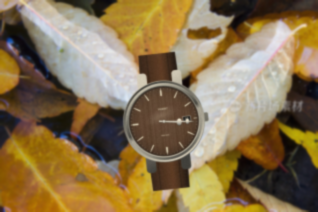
3:16
